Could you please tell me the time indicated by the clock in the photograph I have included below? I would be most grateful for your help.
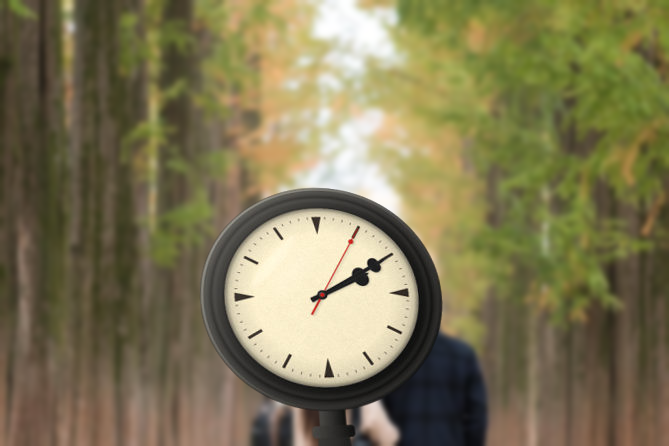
2:10:05
